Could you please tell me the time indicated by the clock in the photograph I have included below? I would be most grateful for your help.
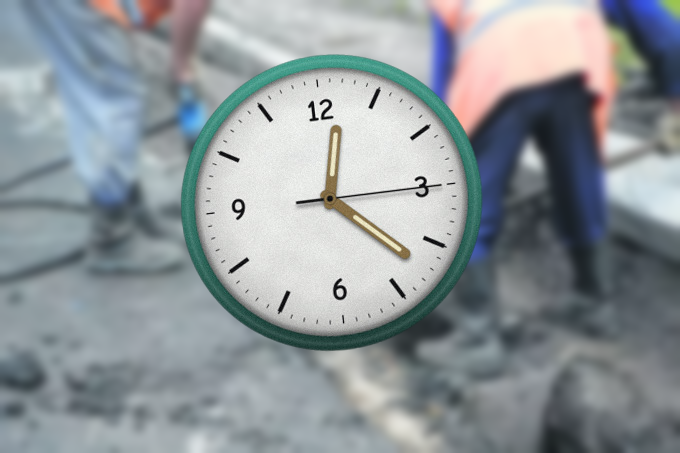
12:22:15
